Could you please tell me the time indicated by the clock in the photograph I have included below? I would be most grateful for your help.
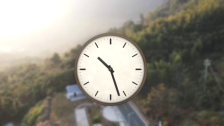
10:27
